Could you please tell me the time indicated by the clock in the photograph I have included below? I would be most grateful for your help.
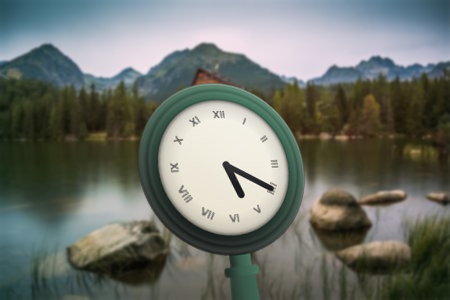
5:20
